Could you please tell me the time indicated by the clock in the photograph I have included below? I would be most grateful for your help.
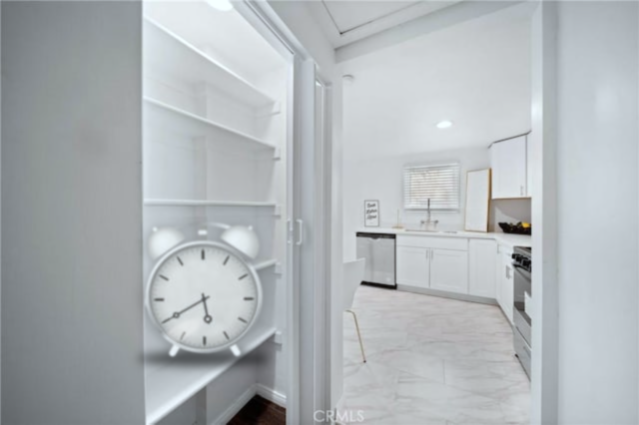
5:40
